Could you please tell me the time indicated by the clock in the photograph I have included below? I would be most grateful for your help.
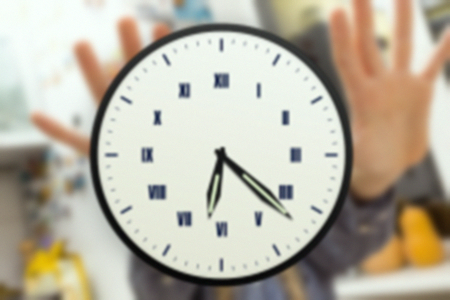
6:22
